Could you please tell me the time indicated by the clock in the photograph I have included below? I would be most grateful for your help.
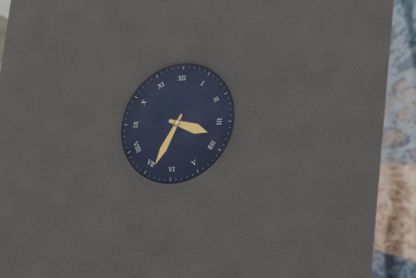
3:34
